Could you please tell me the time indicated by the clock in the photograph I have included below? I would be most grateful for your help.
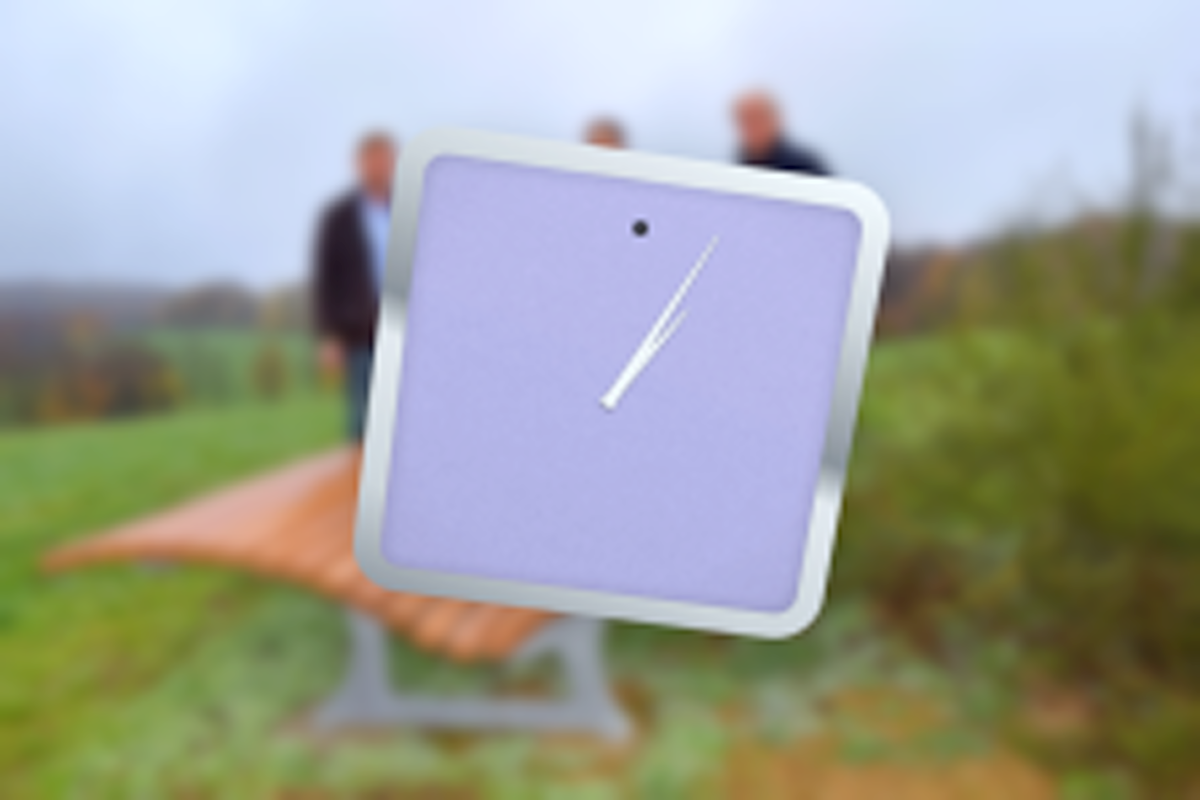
1:04
